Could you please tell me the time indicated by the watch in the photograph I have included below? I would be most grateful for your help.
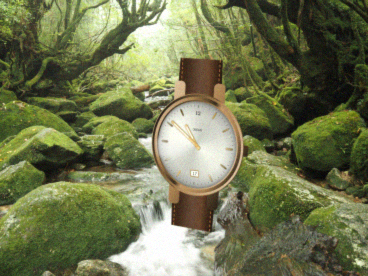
10:51
